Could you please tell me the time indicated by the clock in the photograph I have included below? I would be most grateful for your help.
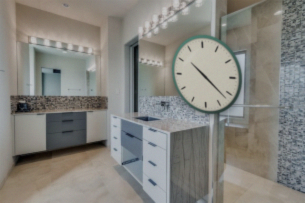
10:22
